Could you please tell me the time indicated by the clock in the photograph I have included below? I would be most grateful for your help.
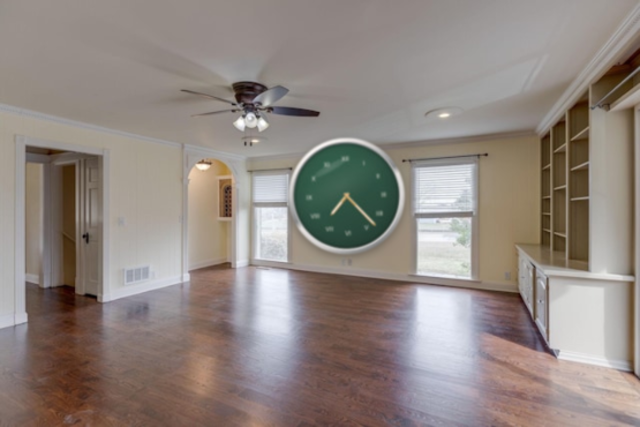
7:23
